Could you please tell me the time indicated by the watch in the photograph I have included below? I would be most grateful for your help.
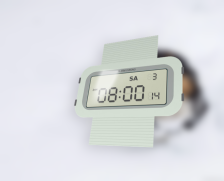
8:00:14
